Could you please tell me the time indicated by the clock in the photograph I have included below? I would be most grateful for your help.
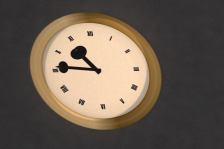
10:46
